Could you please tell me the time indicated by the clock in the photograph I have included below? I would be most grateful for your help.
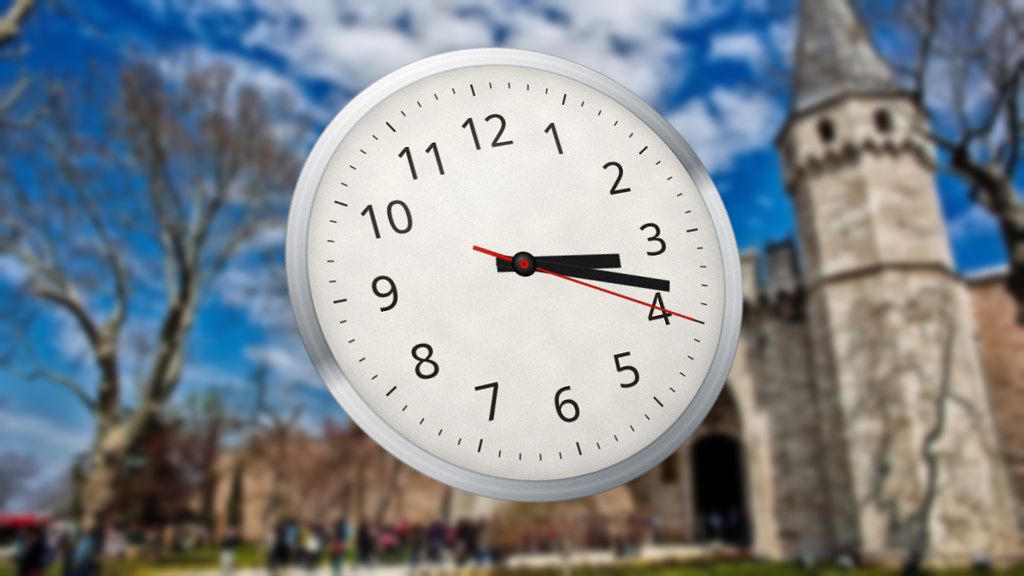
3:18:20
